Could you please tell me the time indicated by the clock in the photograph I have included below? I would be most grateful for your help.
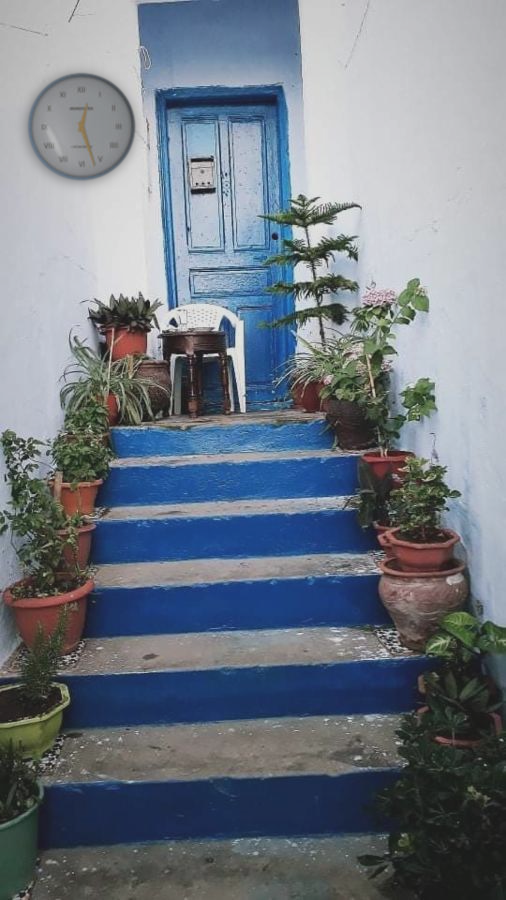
12:27
